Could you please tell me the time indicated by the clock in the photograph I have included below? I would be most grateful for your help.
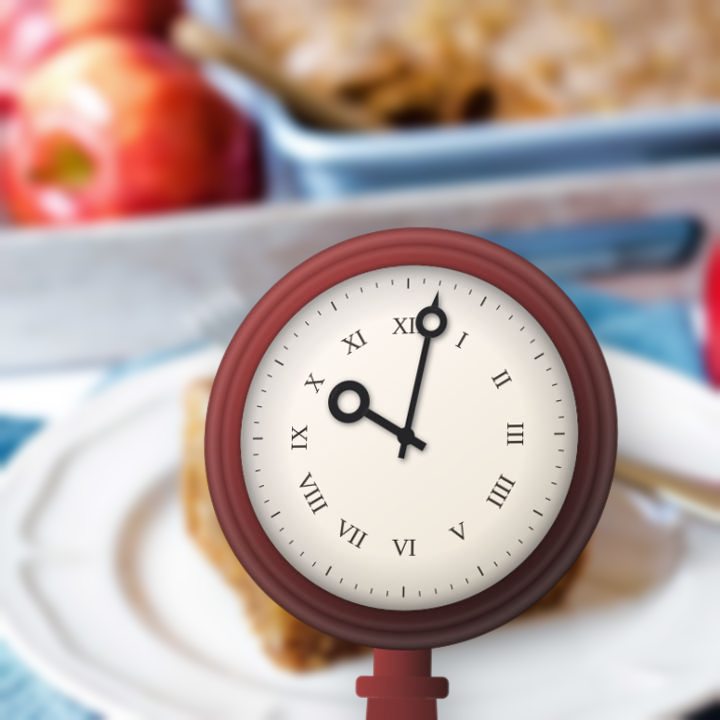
10:02
